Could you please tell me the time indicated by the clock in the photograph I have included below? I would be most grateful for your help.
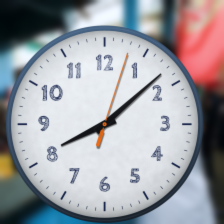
8:08:03
